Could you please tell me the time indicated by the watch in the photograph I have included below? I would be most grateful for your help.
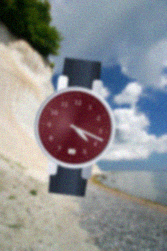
4:18
